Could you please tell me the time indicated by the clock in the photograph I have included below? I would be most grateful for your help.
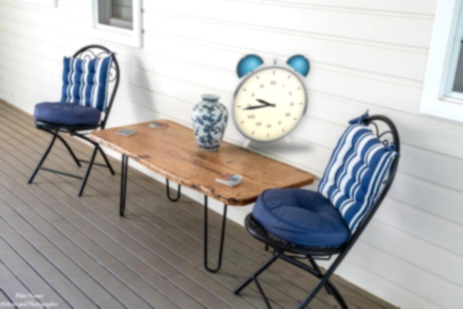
9:44
